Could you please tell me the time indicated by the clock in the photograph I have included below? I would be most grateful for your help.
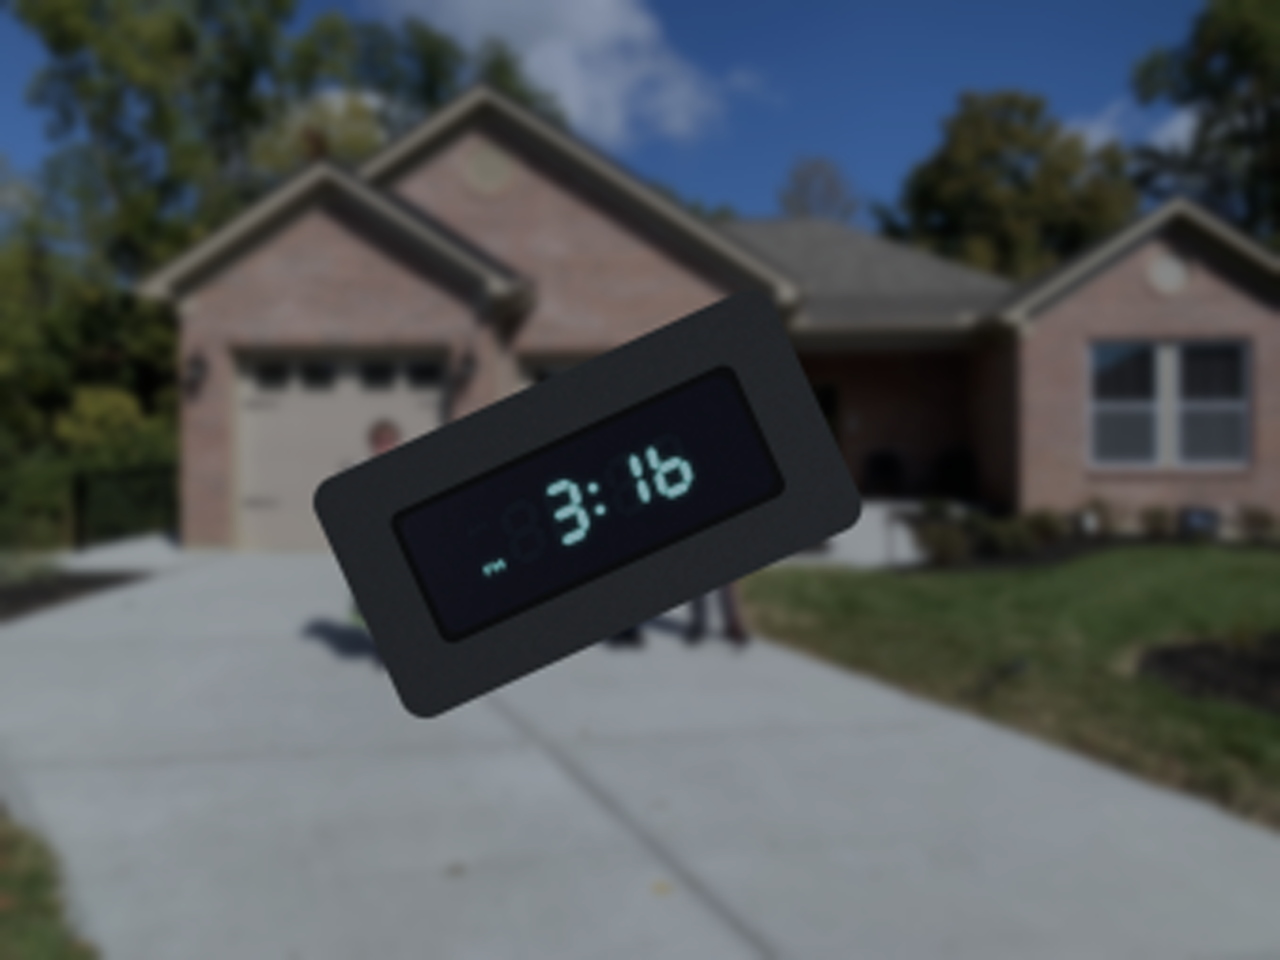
3:16
